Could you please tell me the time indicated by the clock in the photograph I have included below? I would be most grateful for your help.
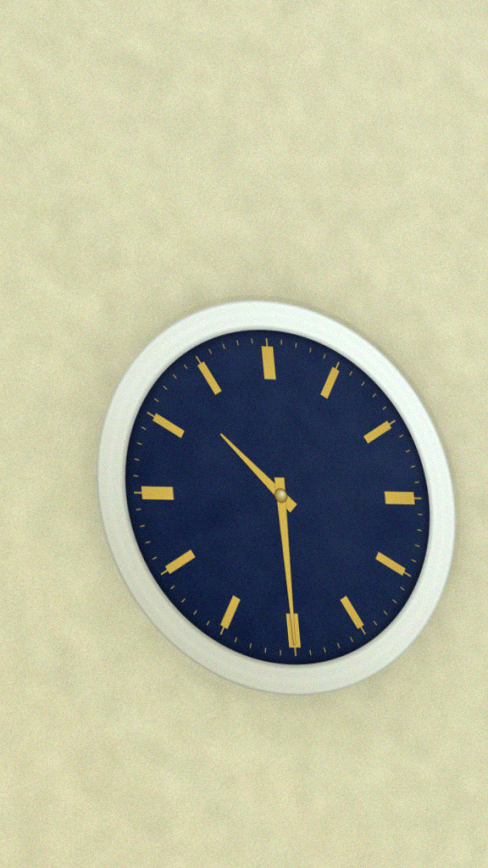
10:30
